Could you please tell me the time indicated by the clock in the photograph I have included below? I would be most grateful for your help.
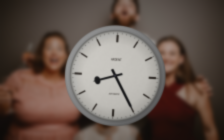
8:25
